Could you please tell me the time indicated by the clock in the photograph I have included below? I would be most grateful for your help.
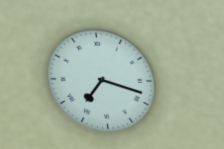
7:18
